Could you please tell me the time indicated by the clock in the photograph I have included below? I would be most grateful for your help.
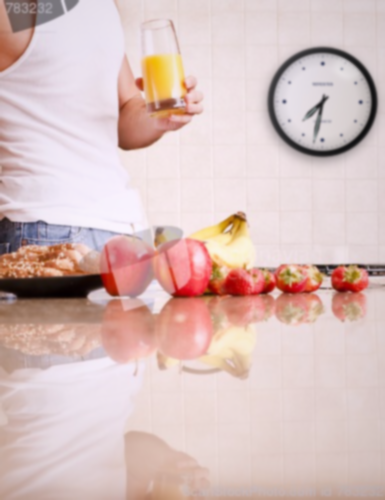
7:32
